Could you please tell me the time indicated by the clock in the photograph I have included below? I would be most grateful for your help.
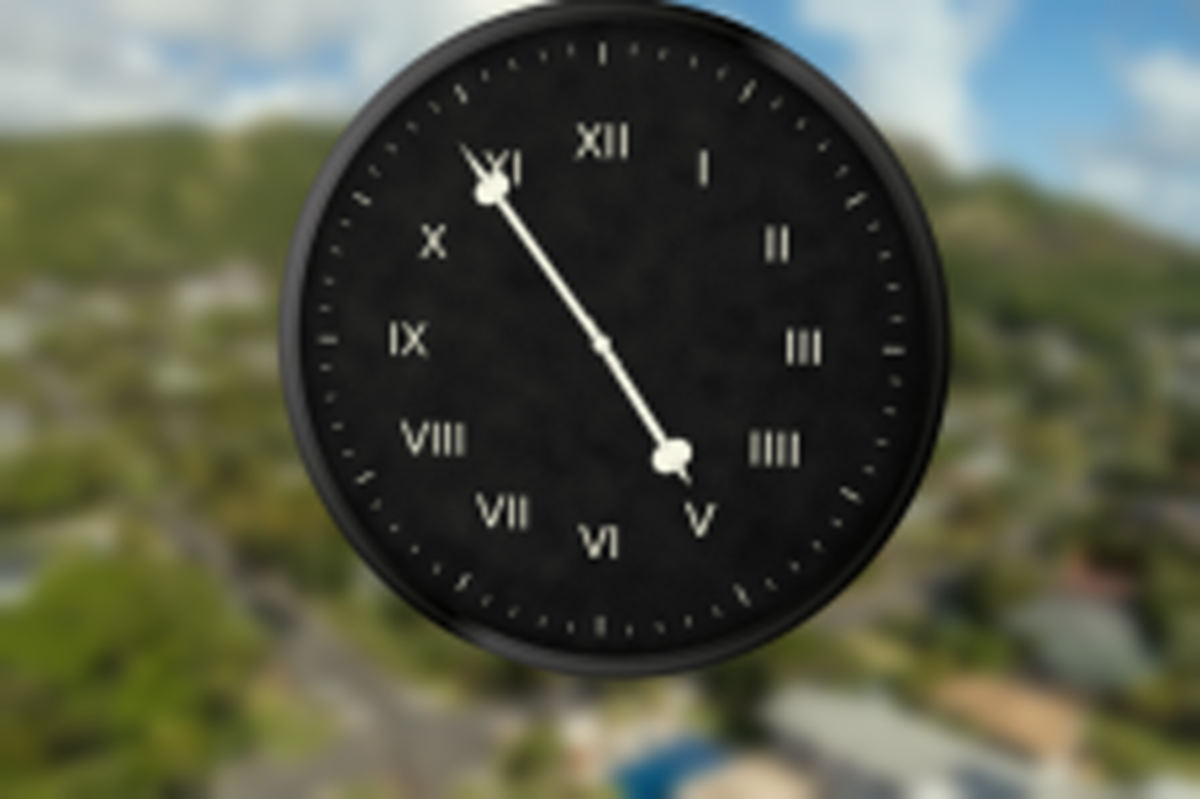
4:54
